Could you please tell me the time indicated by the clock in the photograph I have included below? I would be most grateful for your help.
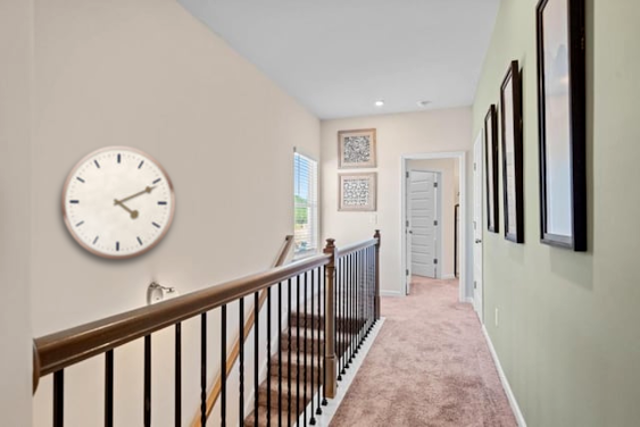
4:11
